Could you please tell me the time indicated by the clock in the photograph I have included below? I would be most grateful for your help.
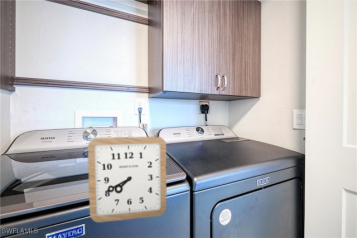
7:41
